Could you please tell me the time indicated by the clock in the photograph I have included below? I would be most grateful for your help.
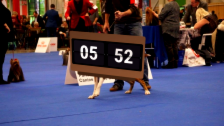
5:52
